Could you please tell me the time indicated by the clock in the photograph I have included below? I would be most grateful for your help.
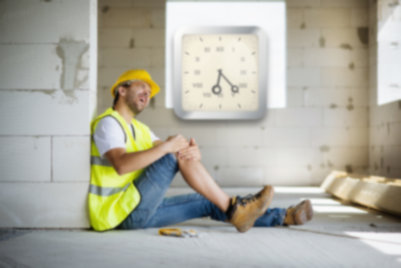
6:23
